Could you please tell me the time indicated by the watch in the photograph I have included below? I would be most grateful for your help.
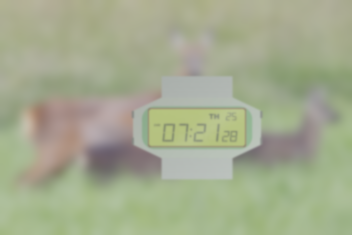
7:21:28
